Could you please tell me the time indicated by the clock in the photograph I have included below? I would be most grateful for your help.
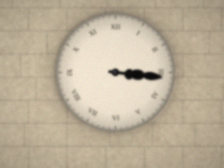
3:16
